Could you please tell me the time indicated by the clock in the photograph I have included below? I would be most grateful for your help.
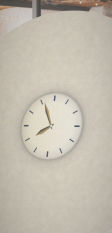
7:56
